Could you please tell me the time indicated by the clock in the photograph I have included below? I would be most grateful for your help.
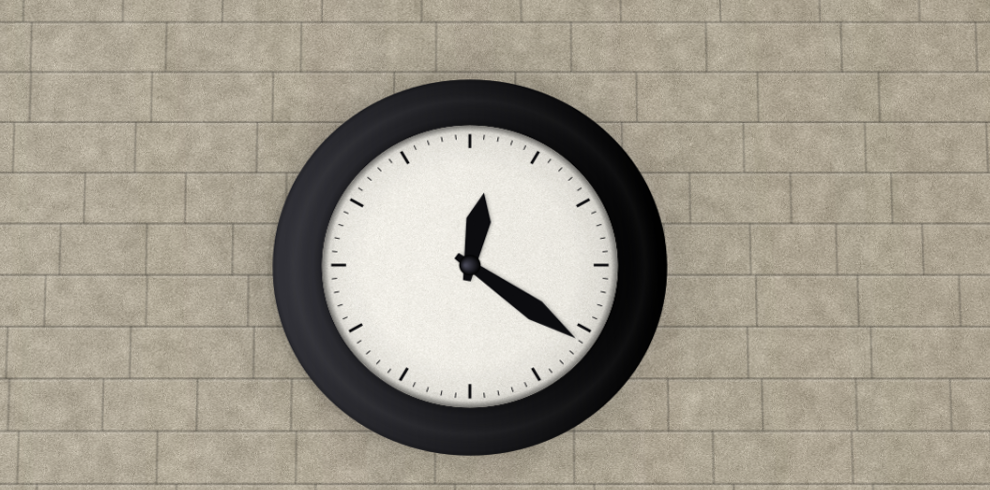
12:21
